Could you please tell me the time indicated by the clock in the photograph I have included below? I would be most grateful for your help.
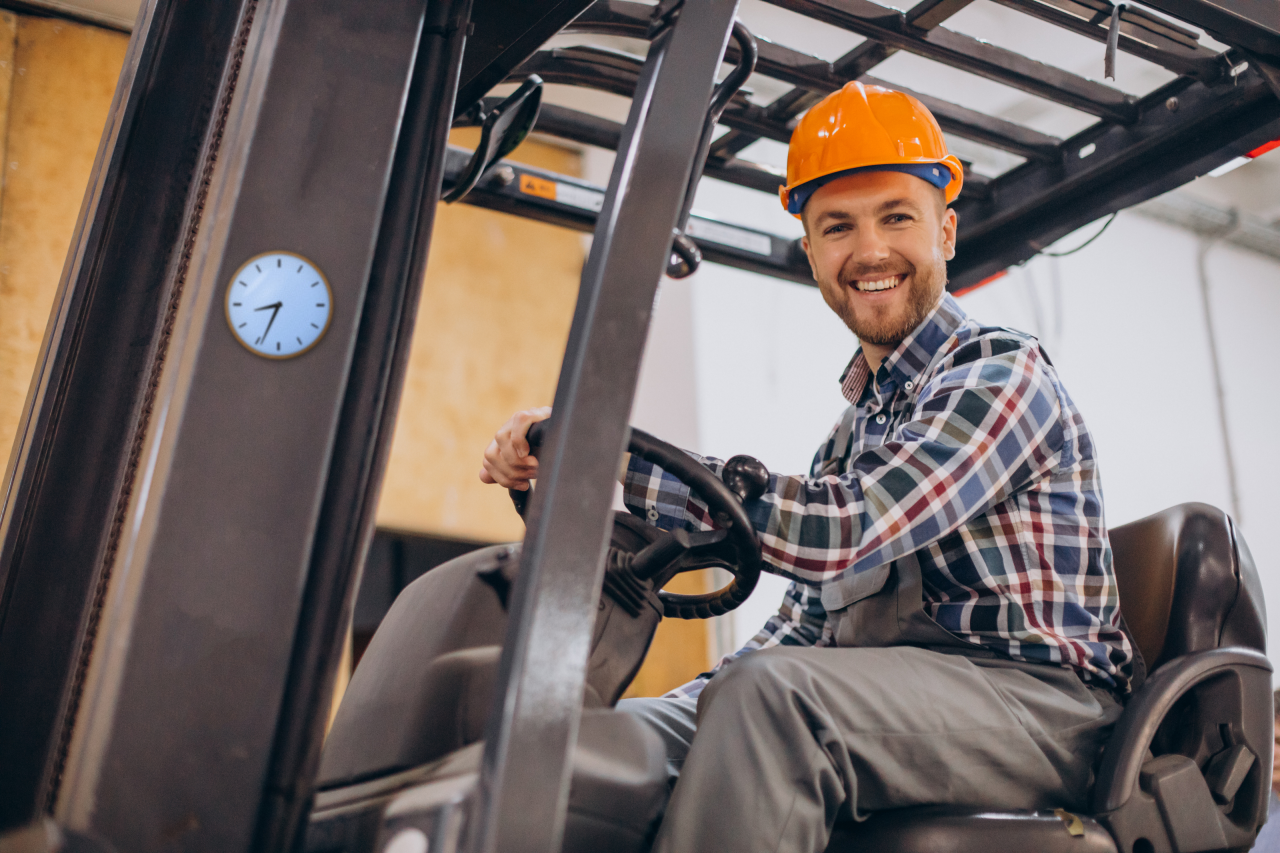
8:34
